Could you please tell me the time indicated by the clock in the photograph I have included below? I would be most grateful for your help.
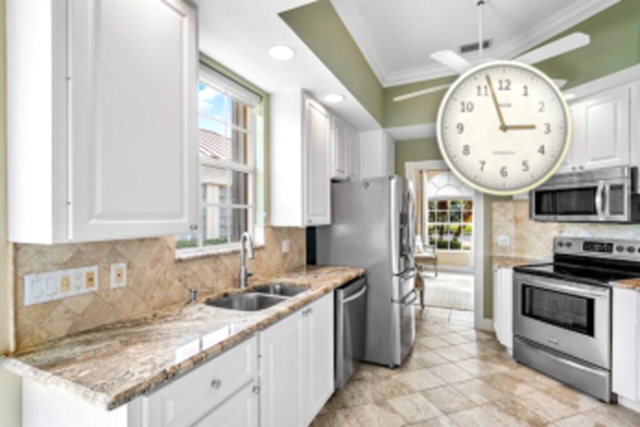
2:57
